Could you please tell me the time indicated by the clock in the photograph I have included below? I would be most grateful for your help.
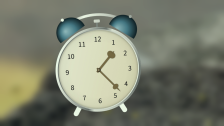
1:23
